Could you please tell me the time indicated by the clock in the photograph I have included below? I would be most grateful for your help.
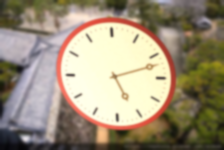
5:12
